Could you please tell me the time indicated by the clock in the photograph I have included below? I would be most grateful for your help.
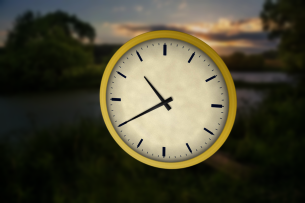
10:40
